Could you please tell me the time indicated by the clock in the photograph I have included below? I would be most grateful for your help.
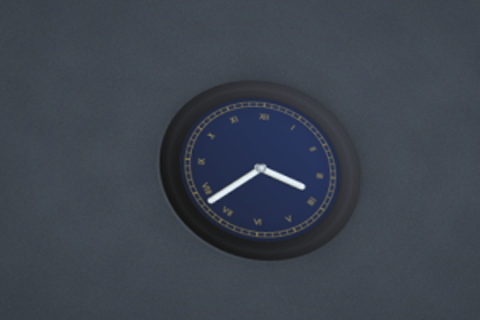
3:38
